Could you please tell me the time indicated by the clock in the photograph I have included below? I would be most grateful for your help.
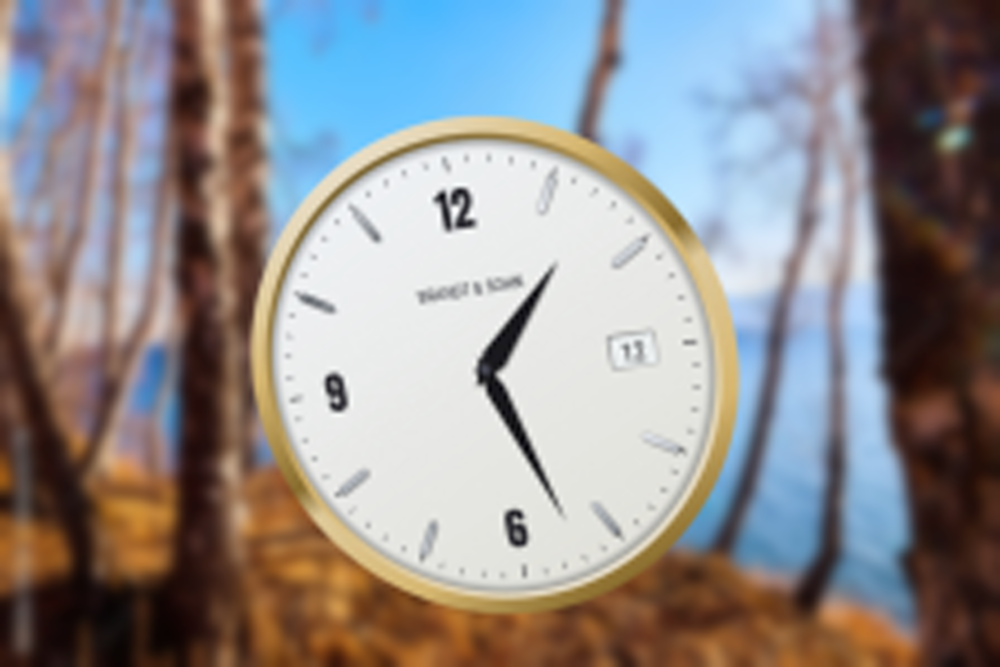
1:27
